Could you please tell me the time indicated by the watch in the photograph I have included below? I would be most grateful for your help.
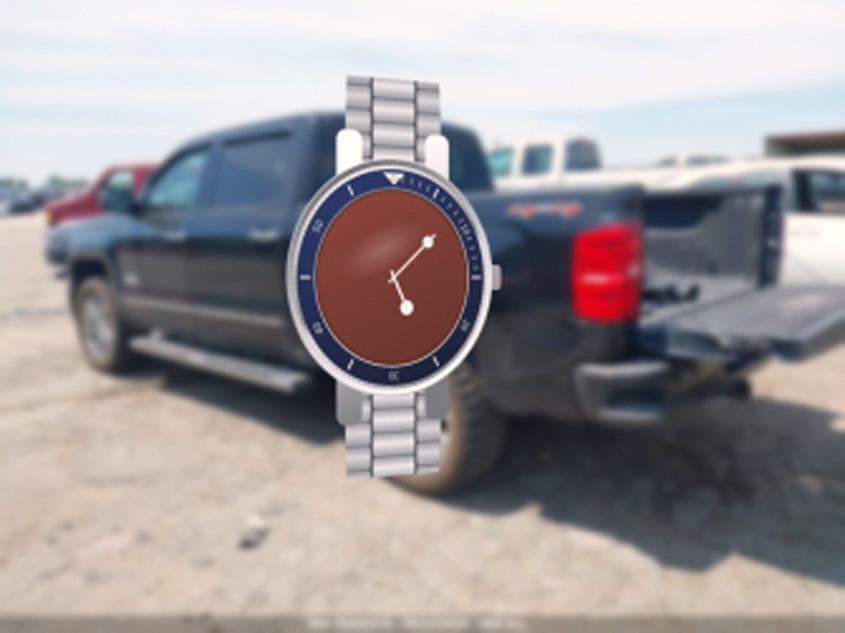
5:08
